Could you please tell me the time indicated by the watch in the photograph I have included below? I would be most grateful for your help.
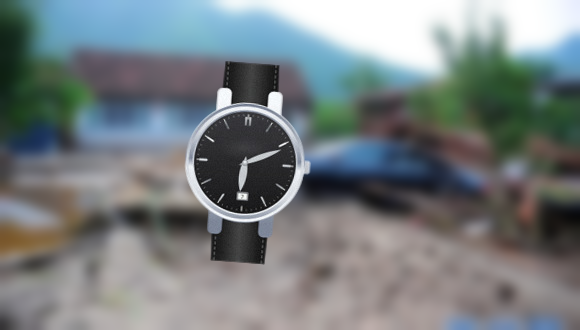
6:11
